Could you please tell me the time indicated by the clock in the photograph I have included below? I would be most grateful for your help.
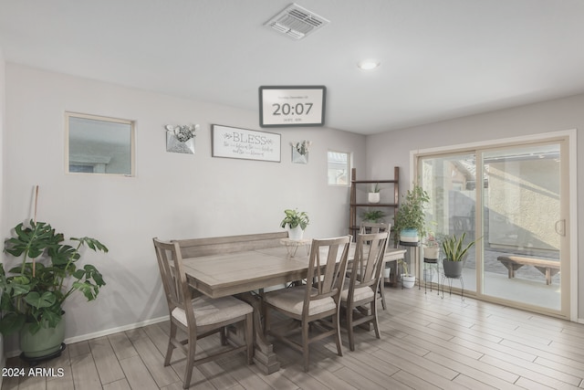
20:07
